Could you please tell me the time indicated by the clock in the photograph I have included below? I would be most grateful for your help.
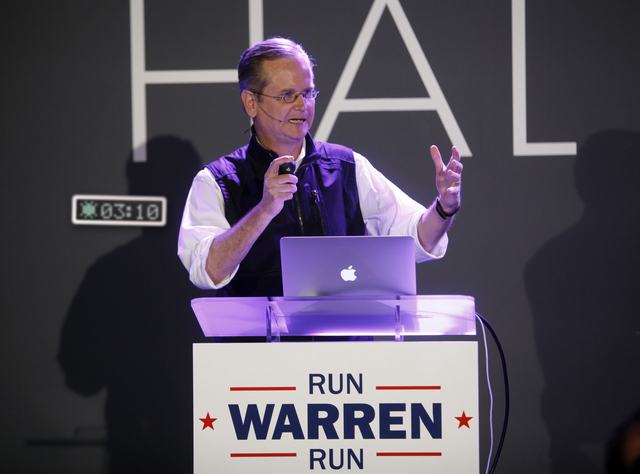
3:10
